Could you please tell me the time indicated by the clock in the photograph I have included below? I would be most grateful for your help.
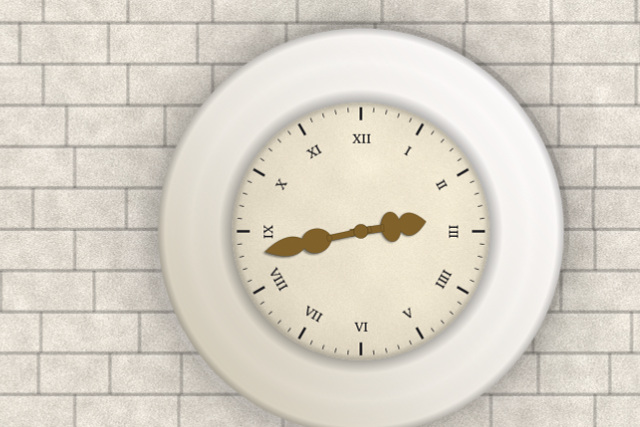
2:43
